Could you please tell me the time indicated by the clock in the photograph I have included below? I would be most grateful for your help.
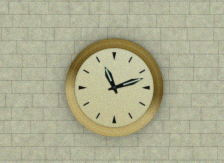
11:12
